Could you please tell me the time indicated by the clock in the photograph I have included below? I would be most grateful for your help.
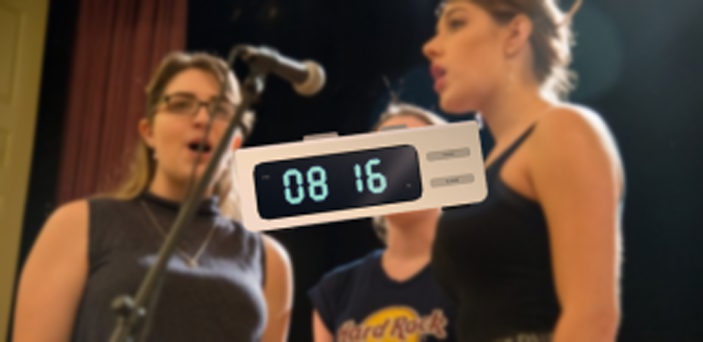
8:16
